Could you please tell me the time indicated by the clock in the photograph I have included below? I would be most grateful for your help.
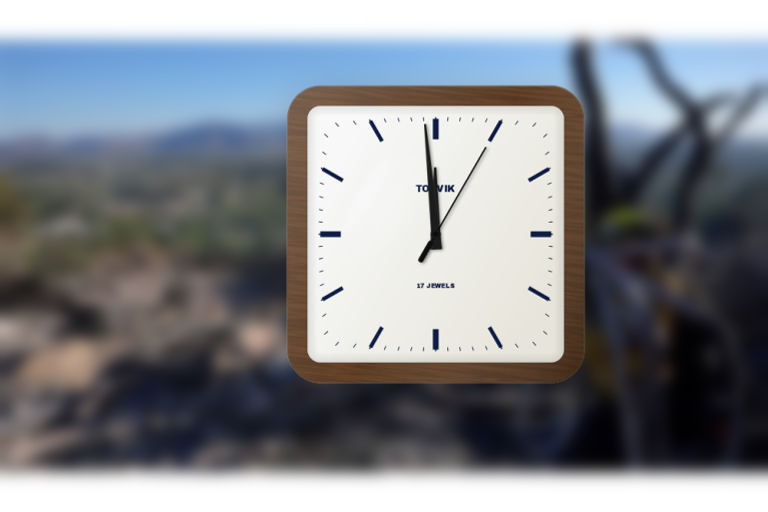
11:59:05
